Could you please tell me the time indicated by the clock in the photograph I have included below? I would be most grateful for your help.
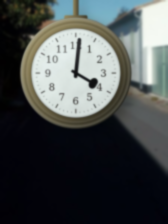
4:01
